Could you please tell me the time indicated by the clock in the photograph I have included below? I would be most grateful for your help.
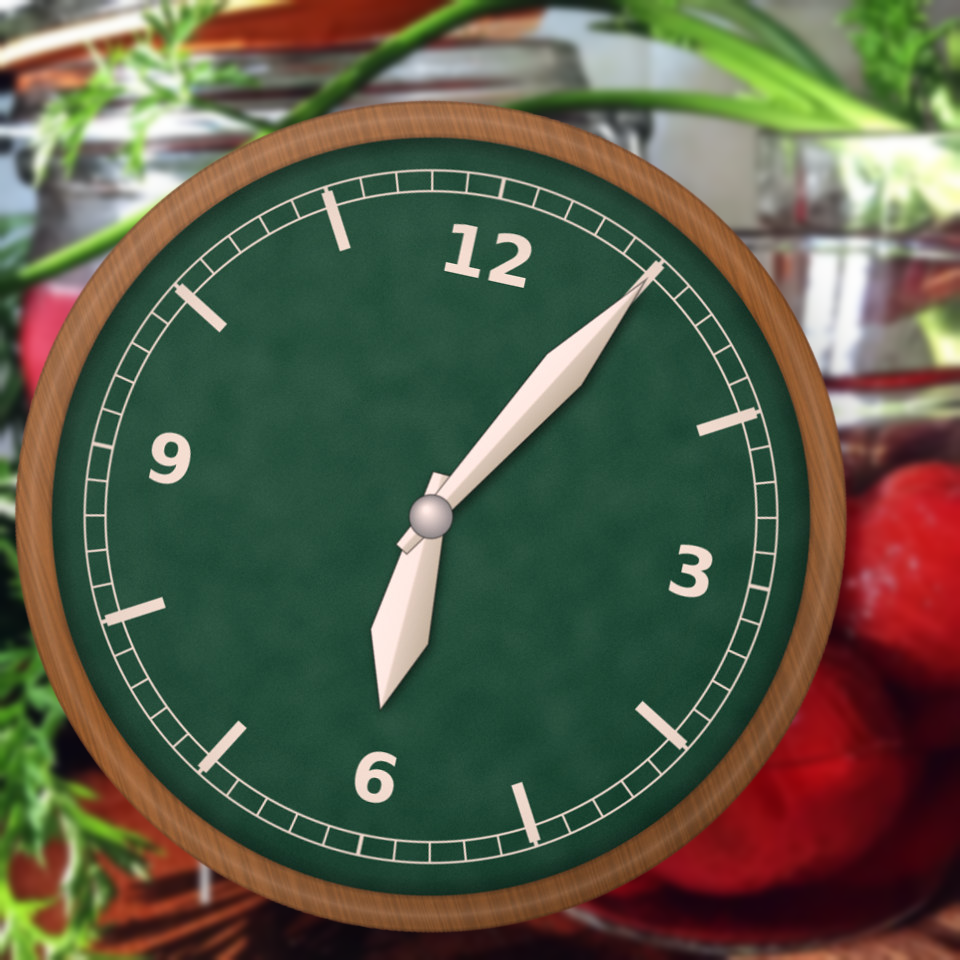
6:05
